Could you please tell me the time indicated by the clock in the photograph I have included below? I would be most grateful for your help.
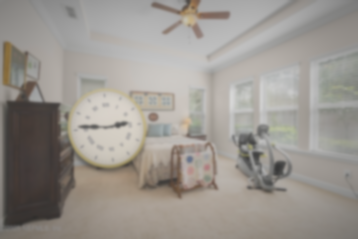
2:46
